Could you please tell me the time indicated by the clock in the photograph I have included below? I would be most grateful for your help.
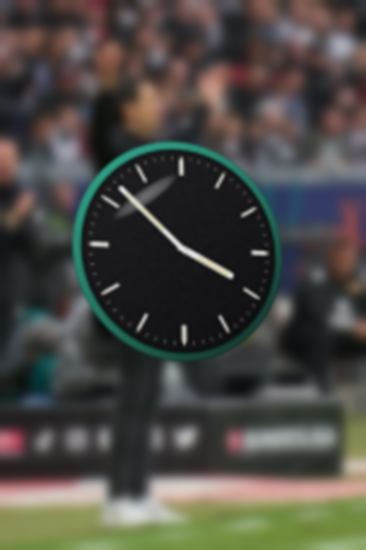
3:52
